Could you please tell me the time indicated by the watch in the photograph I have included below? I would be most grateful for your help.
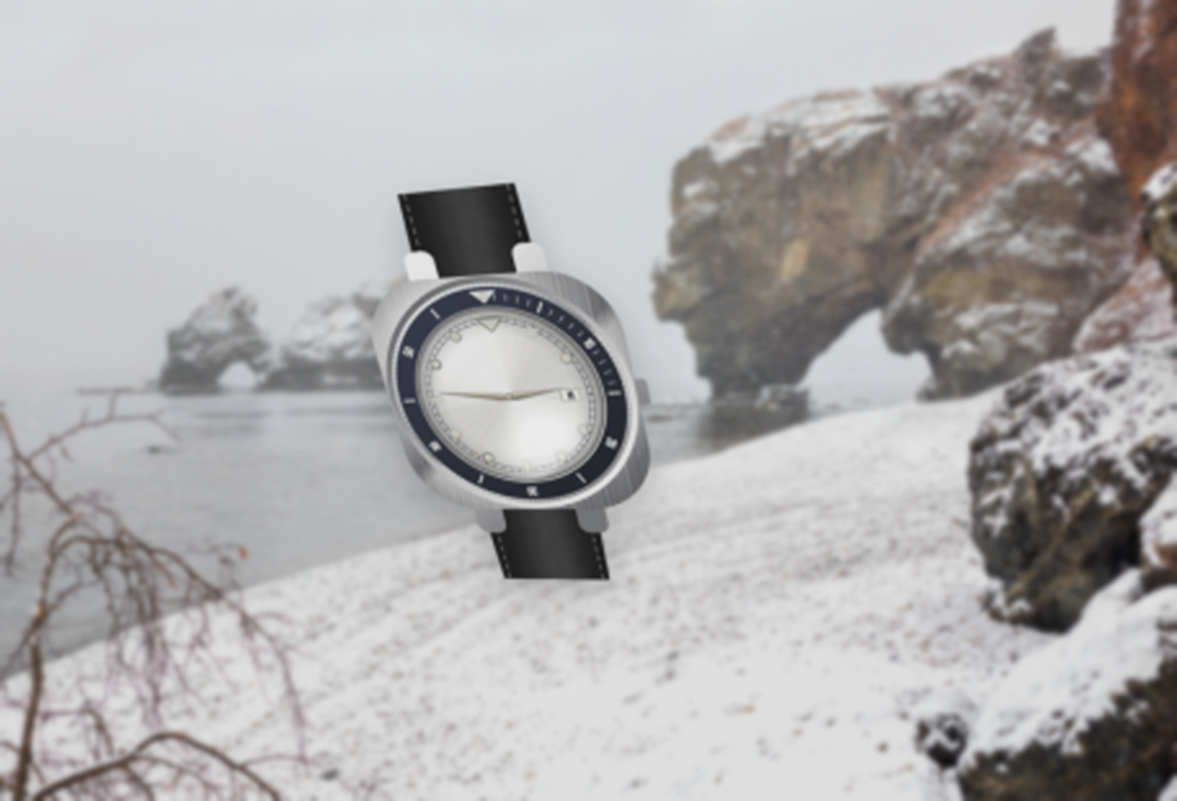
2:46
